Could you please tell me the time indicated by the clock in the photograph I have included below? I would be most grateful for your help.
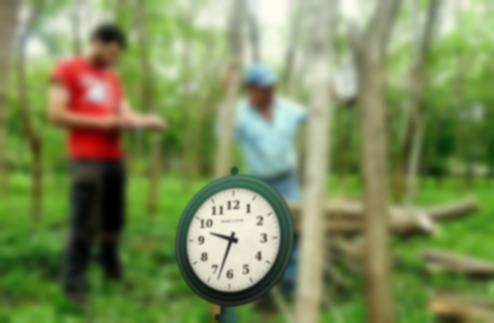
9:33
